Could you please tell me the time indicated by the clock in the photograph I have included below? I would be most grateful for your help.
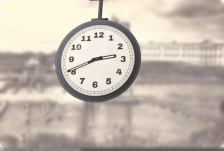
2:41
